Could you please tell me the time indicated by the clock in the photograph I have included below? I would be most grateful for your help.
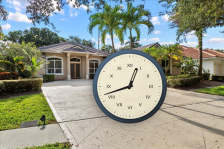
12:42
